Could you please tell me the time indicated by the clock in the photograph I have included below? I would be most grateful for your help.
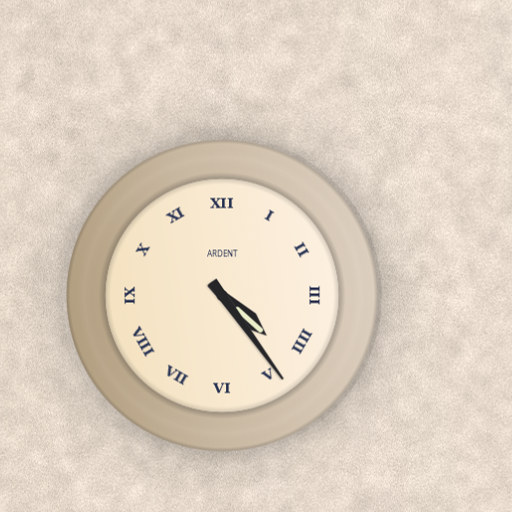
4:24
